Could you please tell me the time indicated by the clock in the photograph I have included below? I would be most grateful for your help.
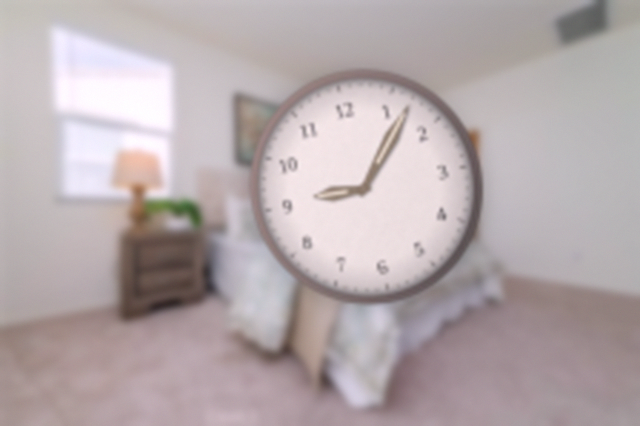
9:07
